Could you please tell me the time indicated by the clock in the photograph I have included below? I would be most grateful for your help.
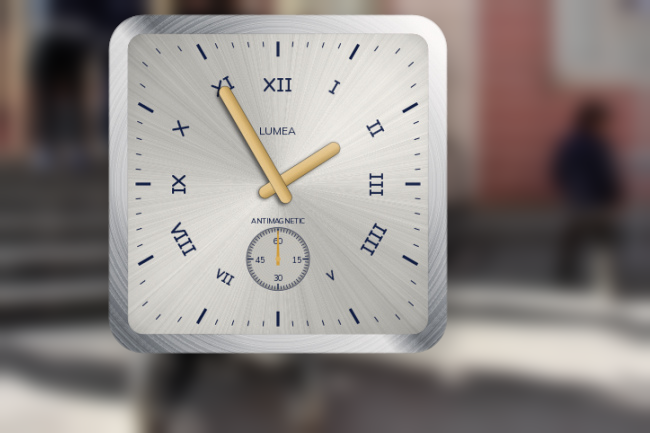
1:55
